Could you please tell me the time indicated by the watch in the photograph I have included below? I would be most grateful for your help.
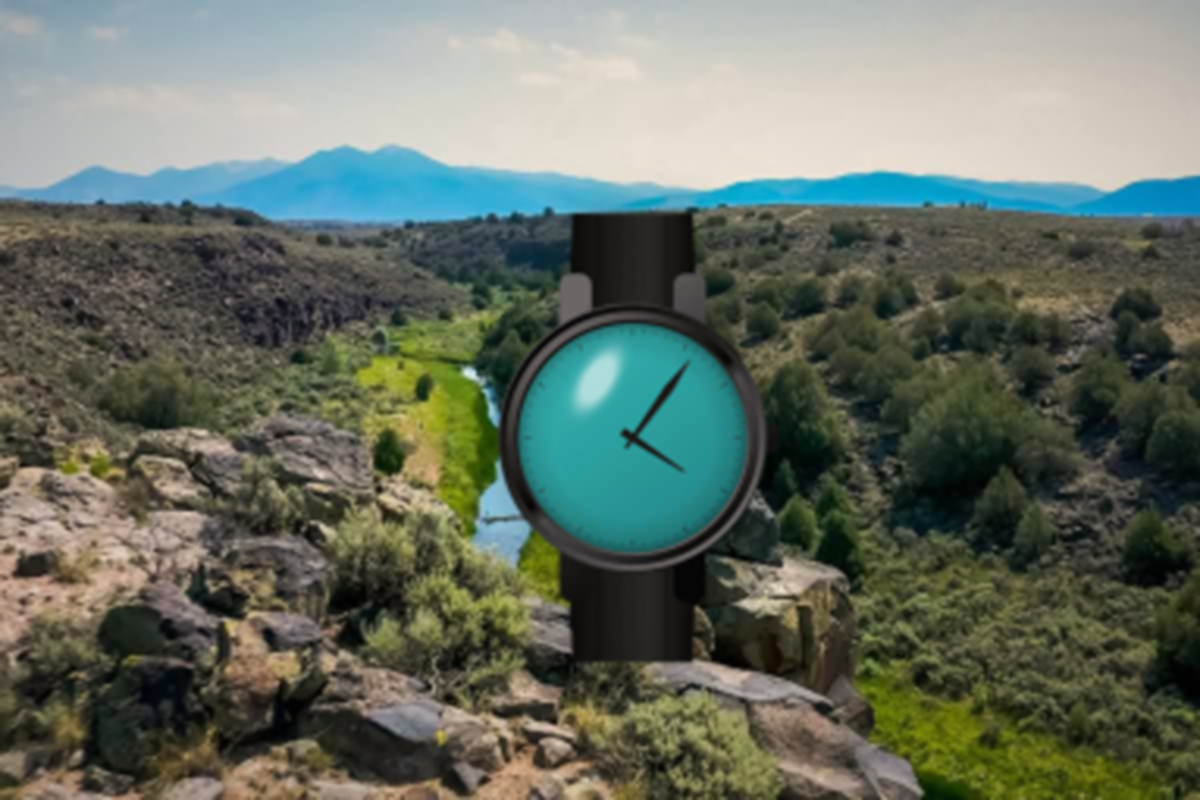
4:06
